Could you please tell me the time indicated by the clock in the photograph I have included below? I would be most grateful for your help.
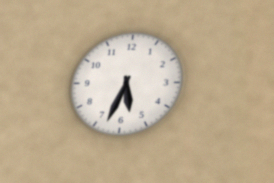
5:33
